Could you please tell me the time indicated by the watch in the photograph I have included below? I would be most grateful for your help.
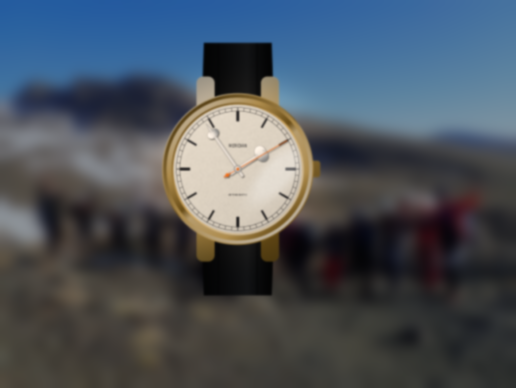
1:54:10
